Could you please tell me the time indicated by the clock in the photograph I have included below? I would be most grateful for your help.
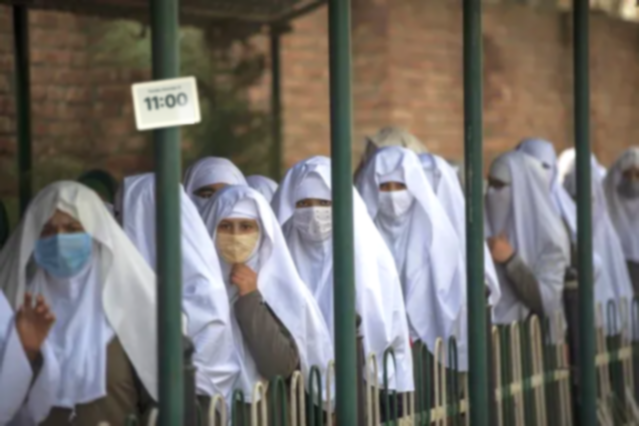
11:00
